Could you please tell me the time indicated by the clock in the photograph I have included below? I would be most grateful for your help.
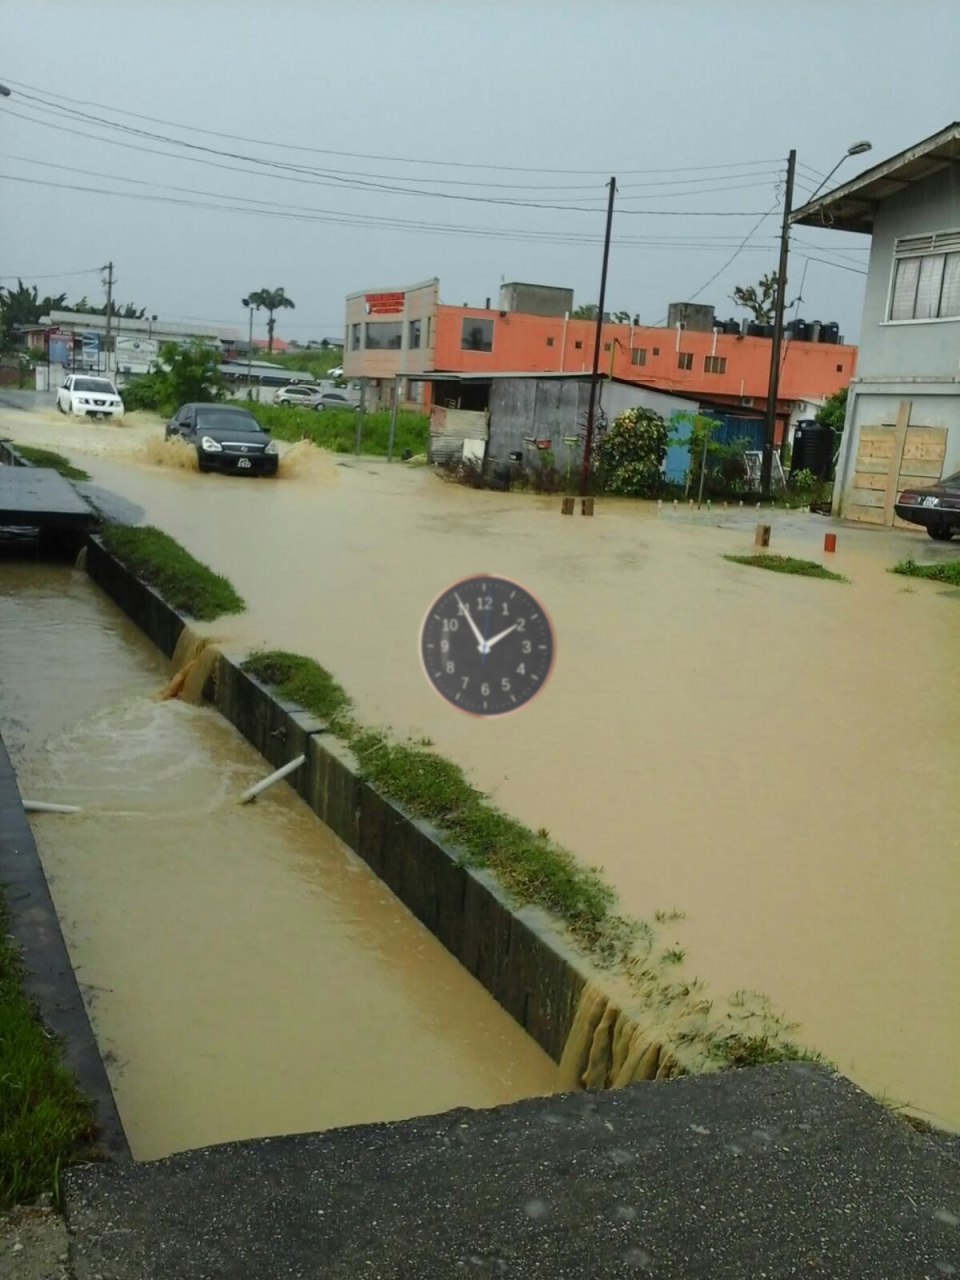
1:55:01
